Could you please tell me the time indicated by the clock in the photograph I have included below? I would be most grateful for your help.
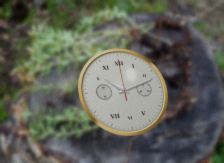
10:12
